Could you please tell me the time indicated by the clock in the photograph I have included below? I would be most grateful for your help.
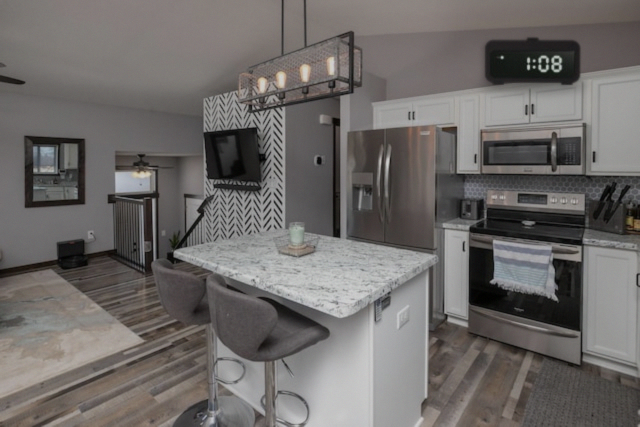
1:08
